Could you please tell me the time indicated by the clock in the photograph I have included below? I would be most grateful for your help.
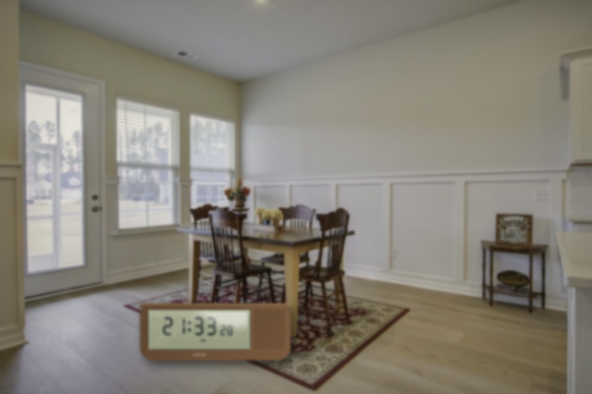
21:33
